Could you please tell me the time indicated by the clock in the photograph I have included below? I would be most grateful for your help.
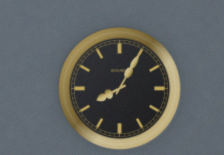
8:05
